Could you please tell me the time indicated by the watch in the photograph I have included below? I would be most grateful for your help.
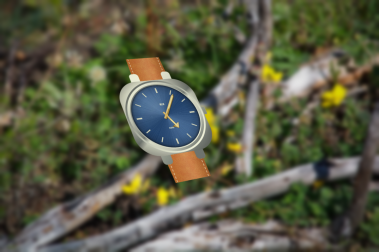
5:06
